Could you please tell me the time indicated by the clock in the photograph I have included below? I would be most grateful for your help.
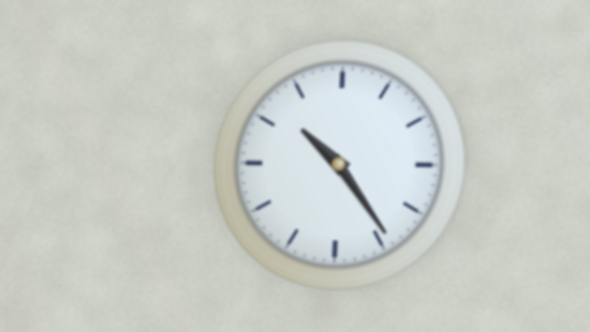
10:24
